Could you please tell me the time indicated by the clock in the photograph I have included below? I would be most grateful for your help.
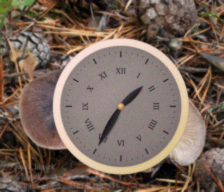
1:35
